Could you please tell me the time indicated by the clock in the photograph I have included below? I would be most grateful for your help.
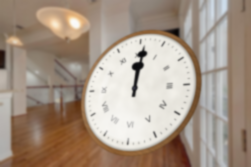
12:01
